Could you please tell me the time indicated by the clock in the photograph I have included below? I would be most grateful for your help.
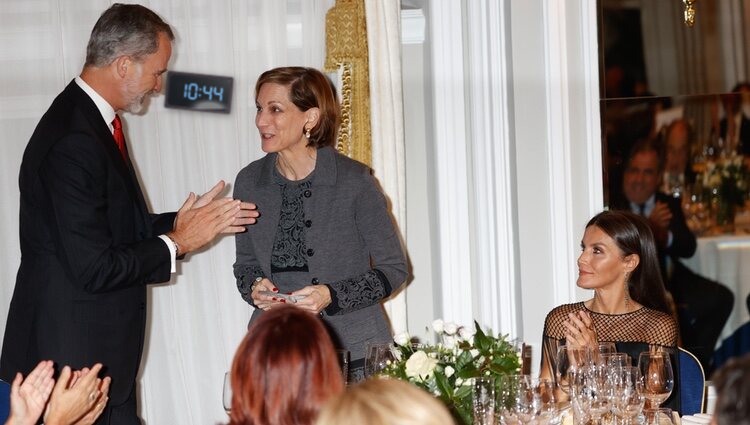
10:44
